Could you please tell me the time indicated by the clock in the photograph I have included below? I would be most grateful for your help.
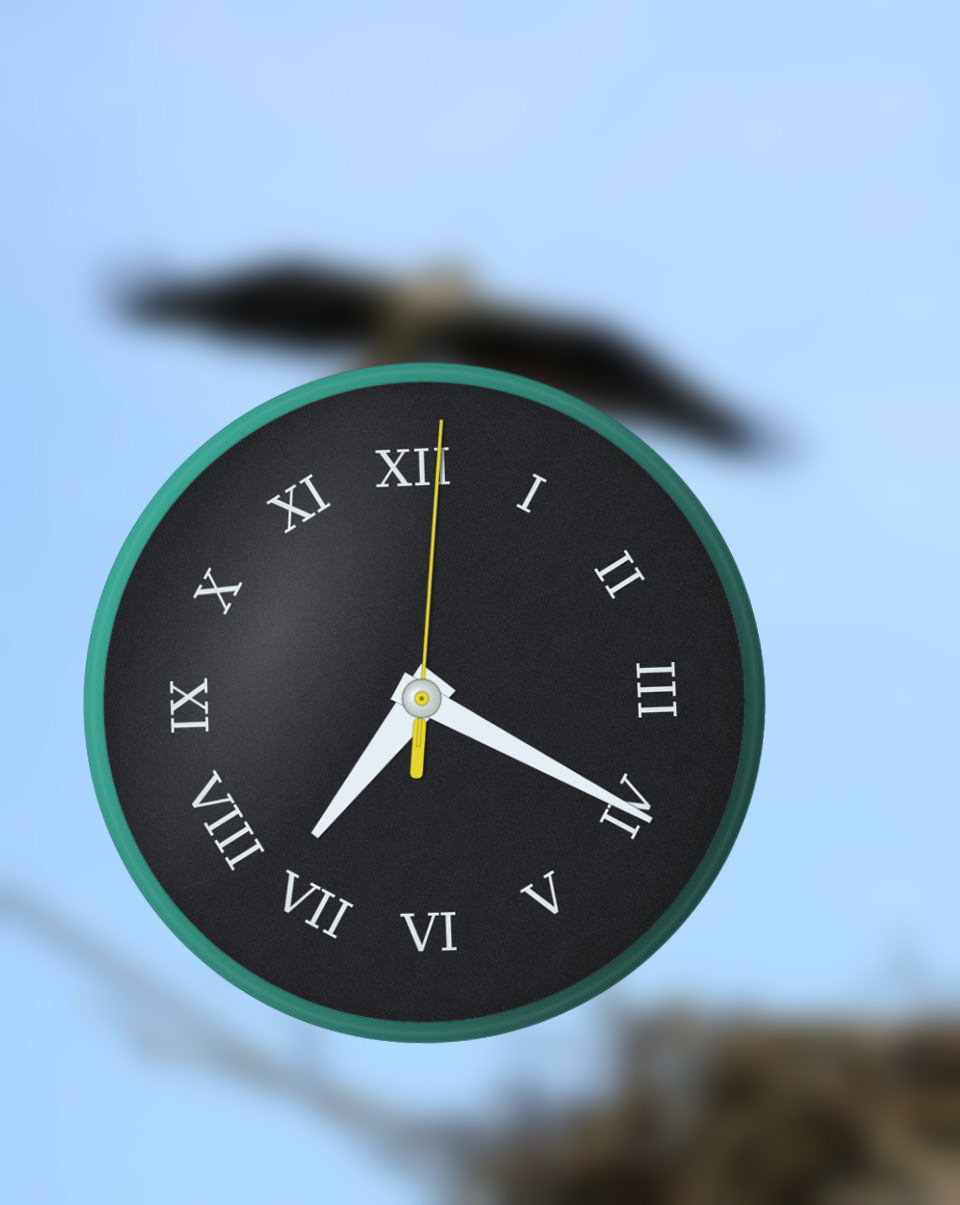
7:20:01
